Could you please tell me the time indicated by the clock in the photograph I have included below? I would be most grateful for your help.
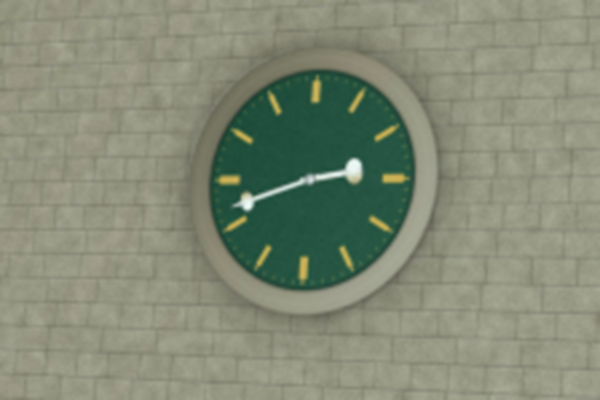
2:42
